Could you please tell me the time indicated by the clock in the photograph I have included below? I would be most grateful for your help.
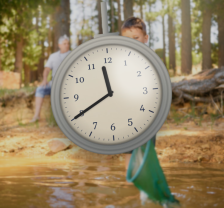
11:40
